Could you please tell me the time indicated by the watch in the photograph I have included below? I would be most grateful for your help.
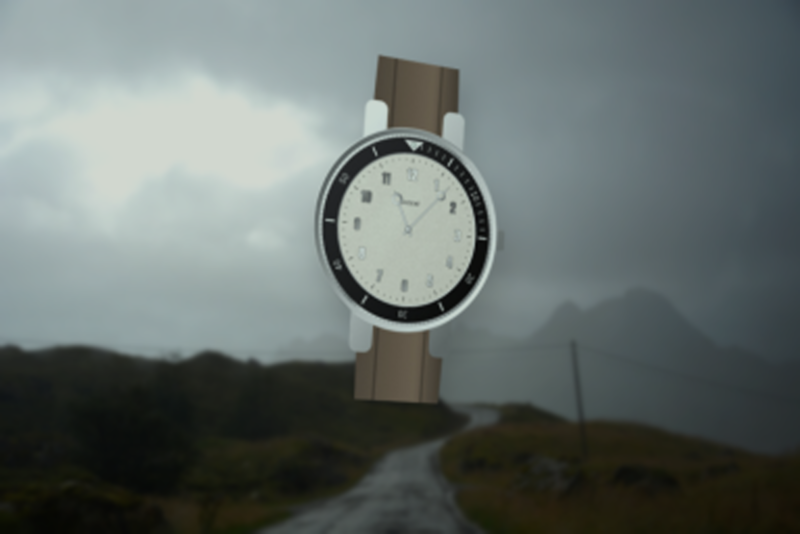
11:07
